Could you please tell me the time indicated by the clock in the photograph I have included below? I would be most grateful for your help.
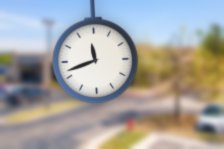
11:42
